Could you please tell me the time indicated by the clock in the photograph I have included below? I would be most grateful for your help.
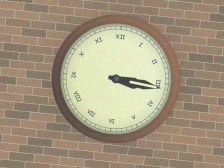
3:16
